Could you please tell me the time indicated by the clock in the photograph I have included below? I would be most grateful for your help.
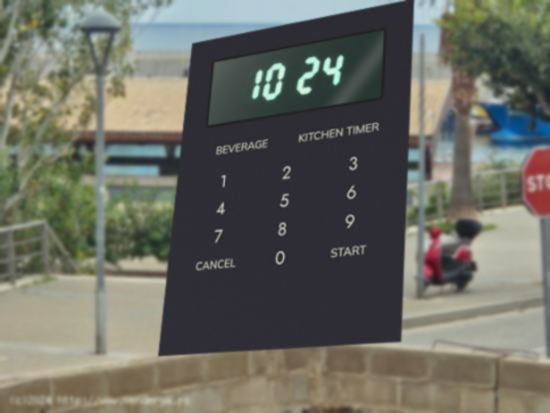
10:24
